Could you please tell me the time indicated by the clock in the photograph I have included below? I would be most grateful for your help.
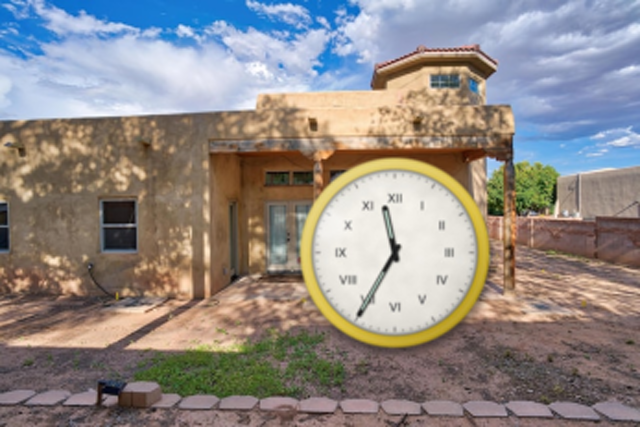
11:35
